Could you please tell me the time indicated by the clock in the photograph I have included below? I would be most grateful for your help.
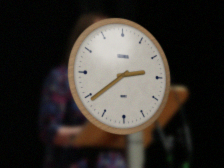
2:39
